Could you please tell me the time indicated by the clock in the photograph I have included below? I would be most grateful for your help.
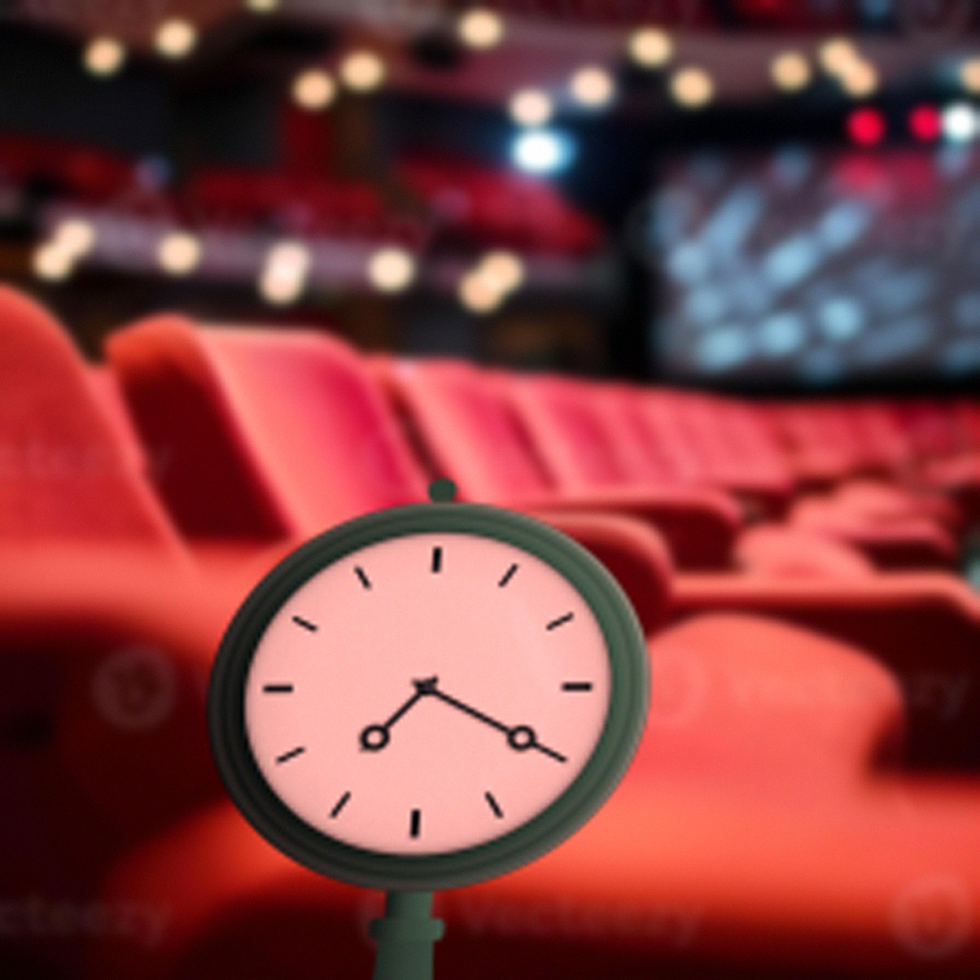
7:20
